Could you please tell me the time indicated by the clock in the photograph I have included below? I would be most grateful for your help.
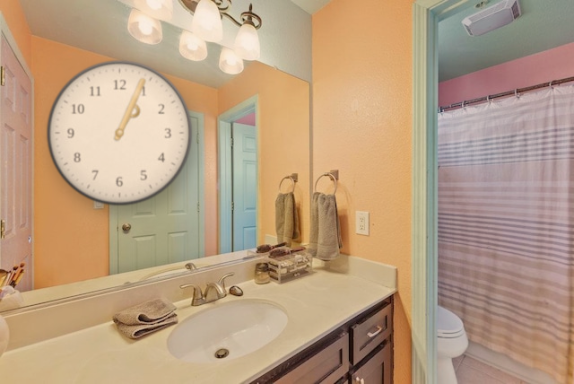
1:04
